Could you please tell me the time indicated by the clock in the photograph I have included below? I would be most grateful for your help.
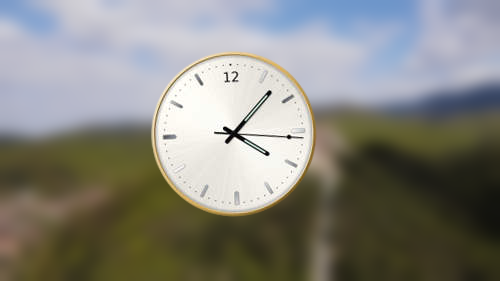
4:07:16
